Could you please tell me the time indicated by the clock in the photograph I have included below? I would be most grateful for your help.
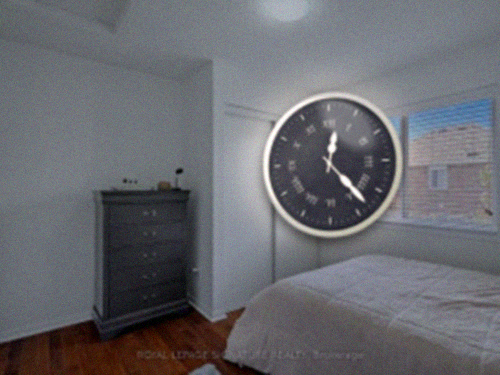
12:23
